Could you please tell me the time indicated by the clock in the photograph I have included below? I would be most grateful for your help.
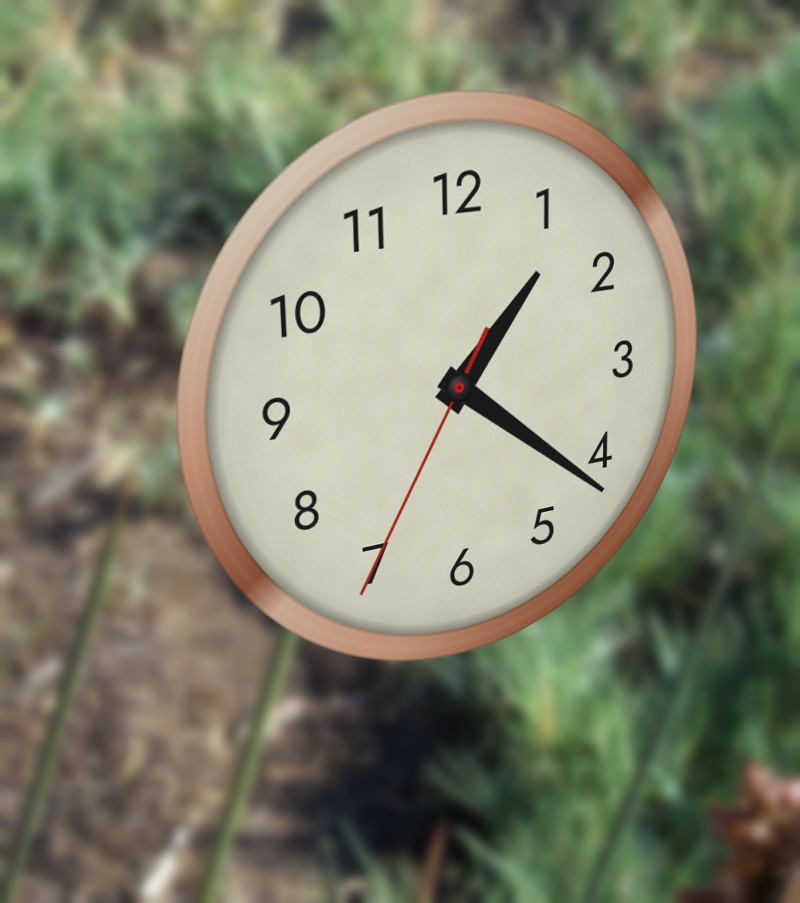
1:21:35
